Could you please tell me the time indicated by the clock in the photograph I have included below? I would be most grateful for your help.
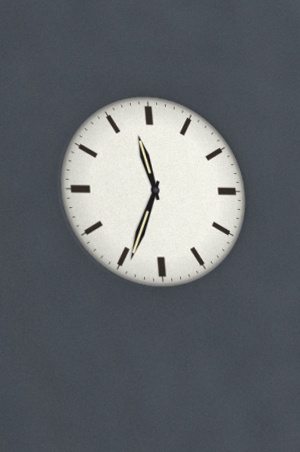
11:34
